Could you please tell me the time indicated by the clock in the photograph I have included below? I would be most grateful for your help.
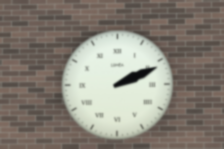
2:11
